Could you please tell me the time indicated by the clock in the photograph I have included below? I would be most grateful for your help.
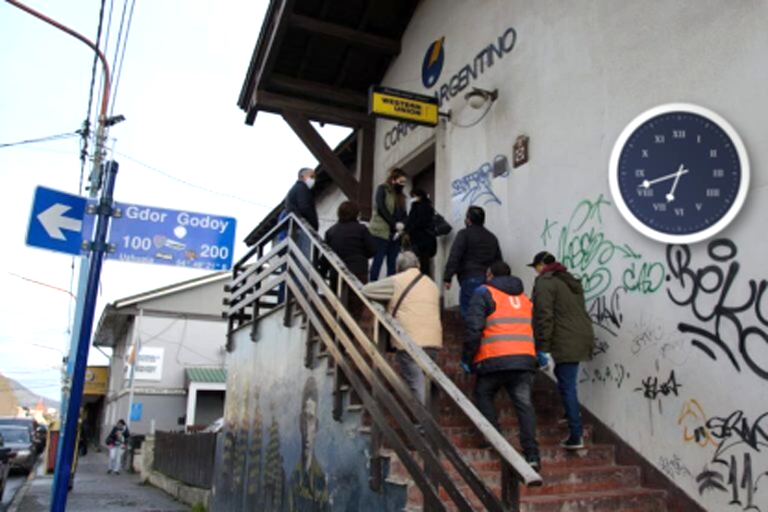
6:42
